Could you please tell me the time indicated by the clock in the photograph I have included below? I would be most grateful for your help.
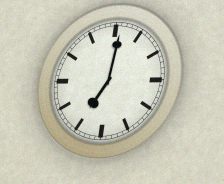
7:01
